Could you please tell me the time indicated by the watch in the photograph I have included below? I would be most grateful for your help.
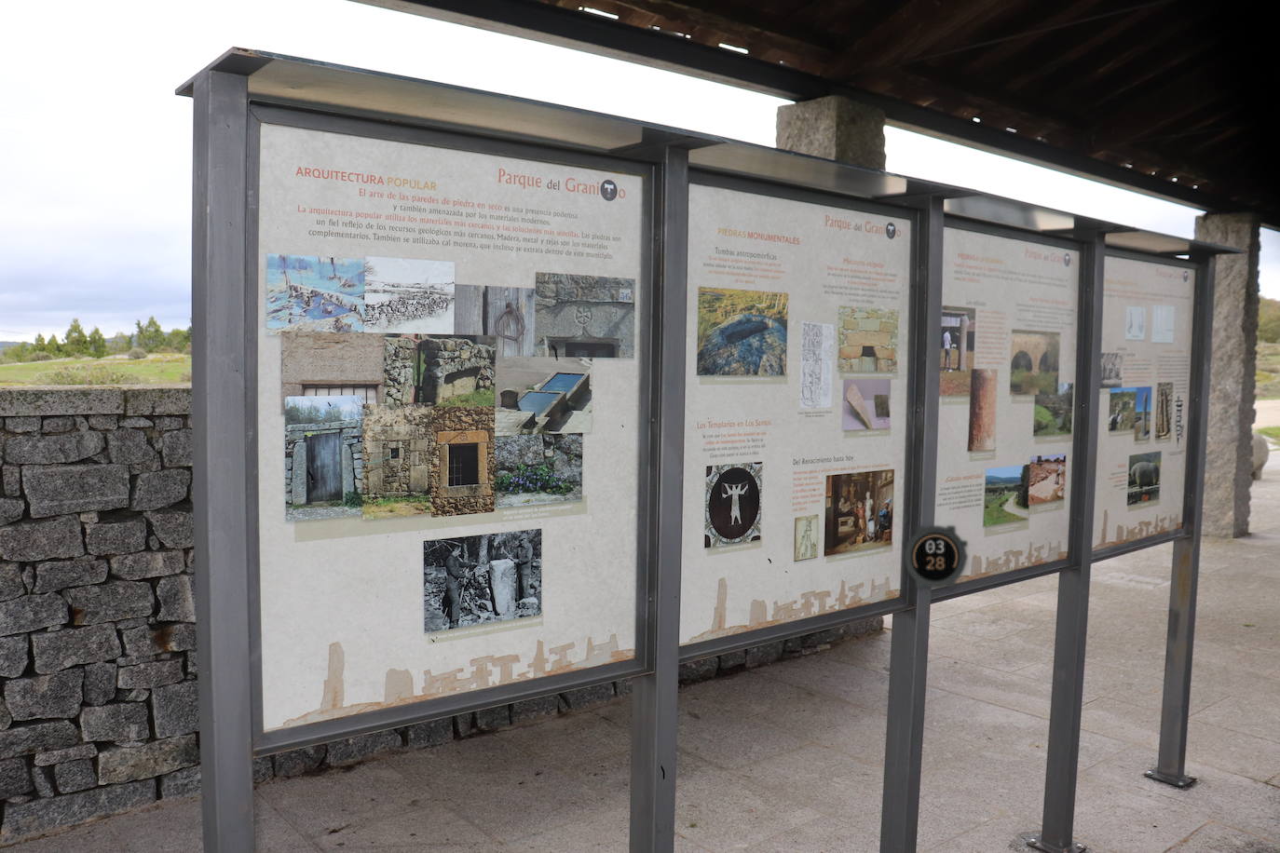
3:28
